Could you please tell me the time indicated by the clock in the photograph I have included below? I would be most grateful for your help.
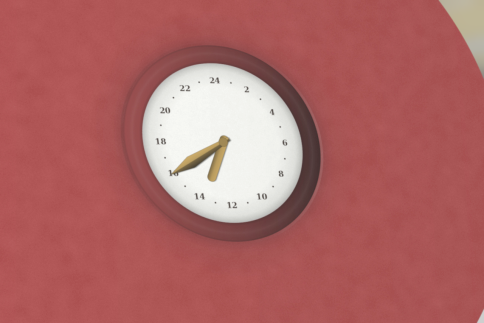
13:40
